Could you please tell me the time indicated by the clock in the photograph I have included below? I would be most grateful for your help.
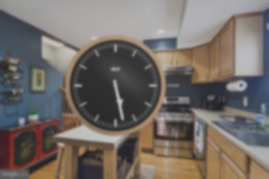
5:28
